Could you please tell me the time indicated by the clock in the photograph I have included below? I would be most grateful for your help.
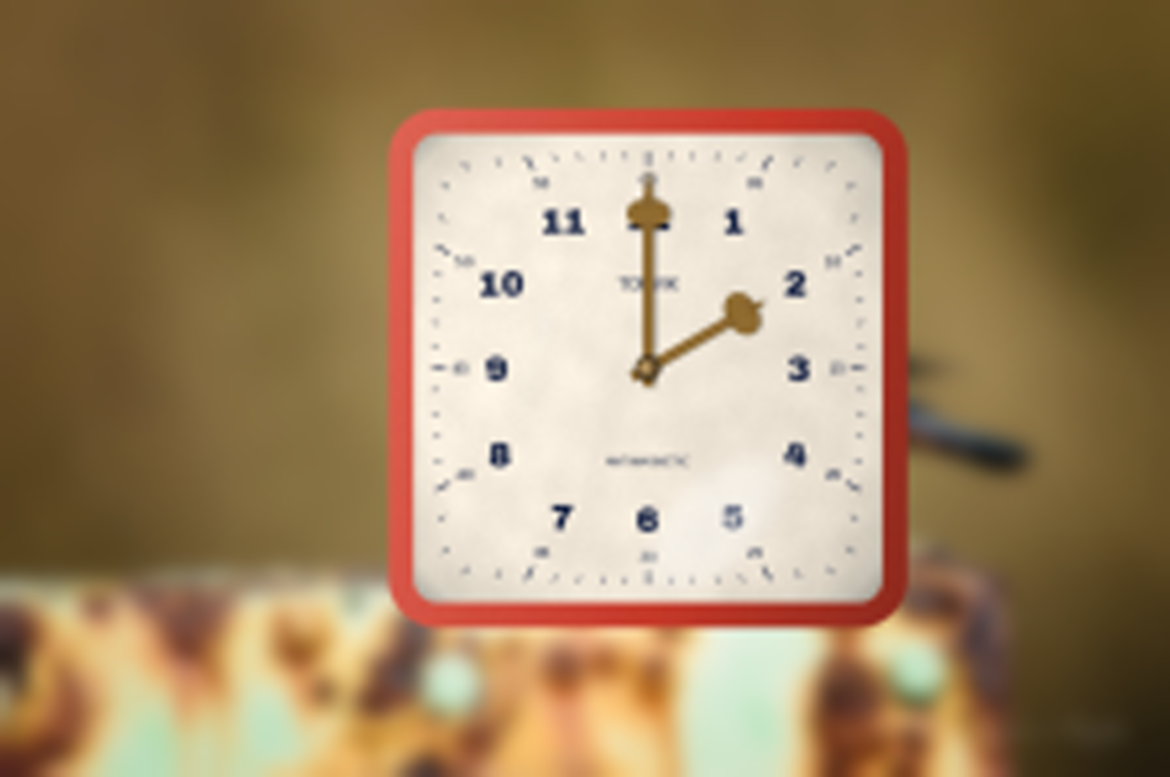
2:00
